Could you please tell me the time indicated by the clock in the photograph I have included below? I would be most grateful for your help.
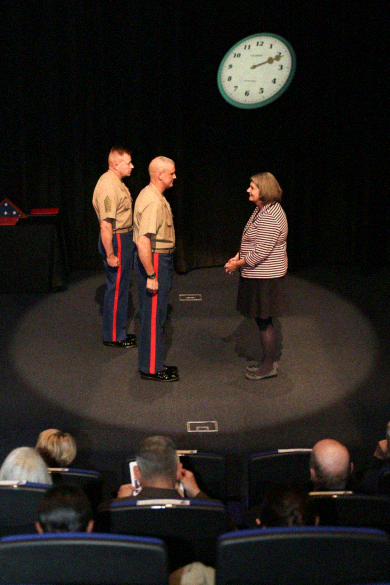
2:11
